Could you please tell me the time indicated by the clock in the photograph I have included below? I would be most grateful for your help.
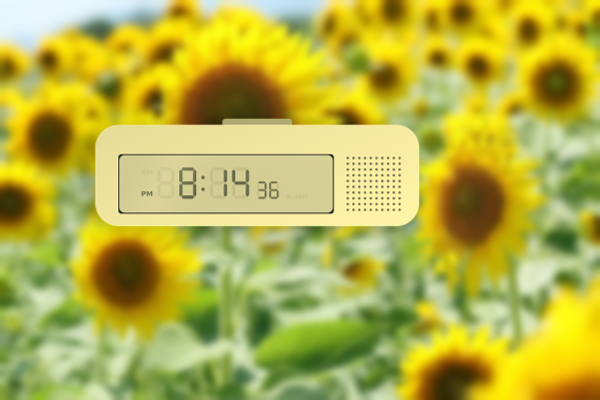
8:14:36
